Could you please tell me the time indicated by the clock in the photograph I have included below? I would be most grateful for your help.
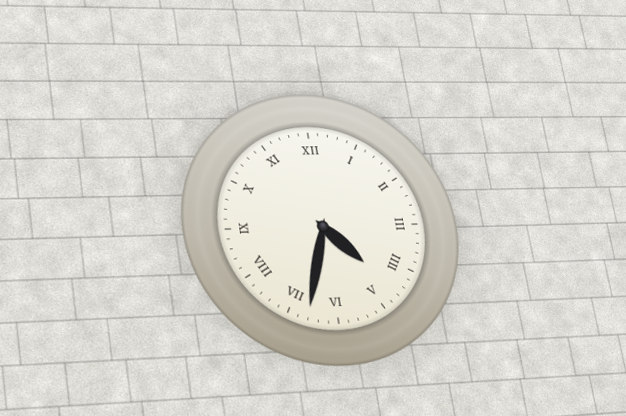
4:33
